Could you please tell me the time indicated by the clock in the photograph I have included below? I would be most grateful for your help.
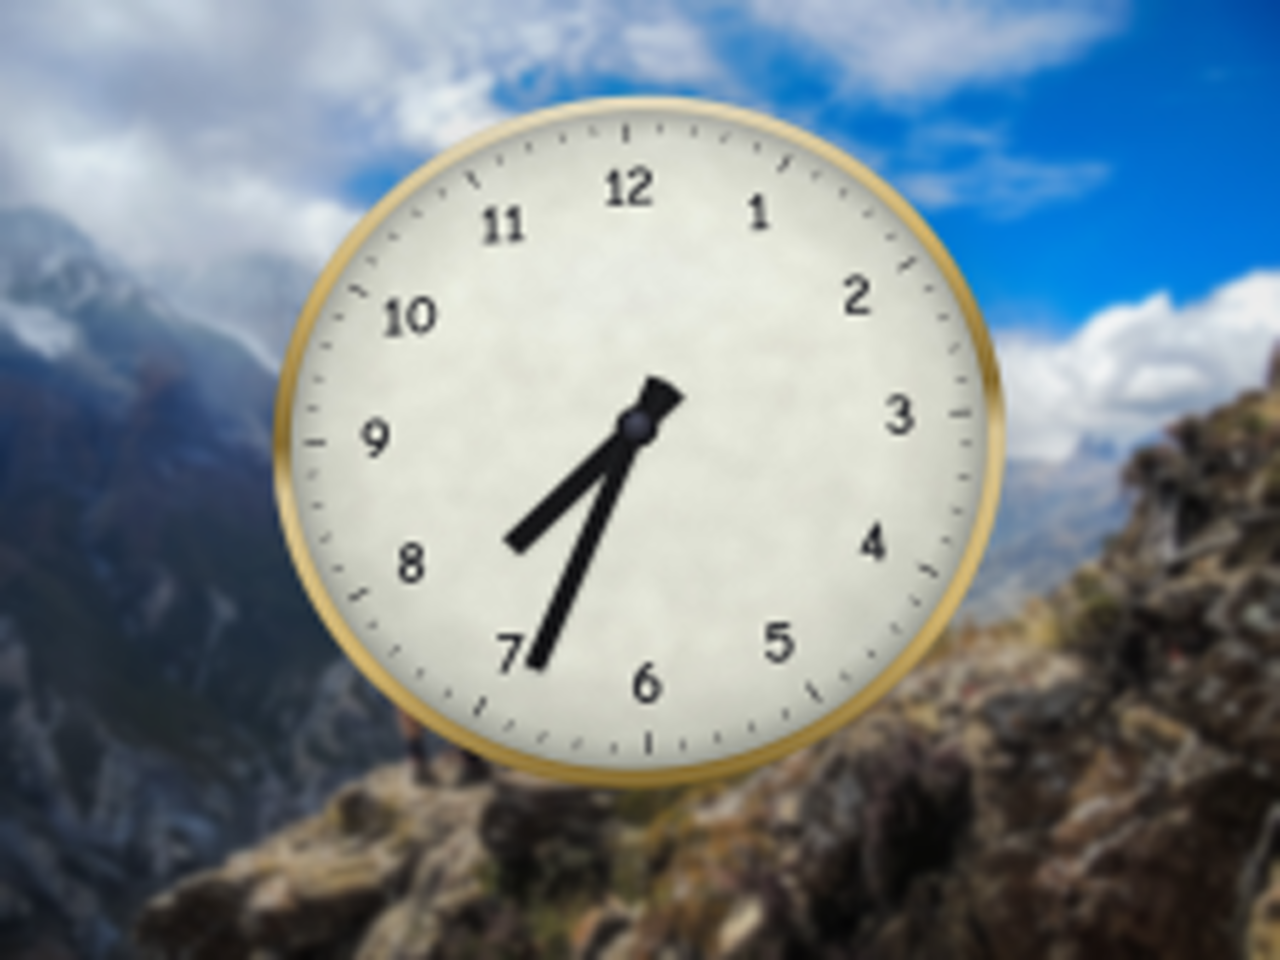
7:34
